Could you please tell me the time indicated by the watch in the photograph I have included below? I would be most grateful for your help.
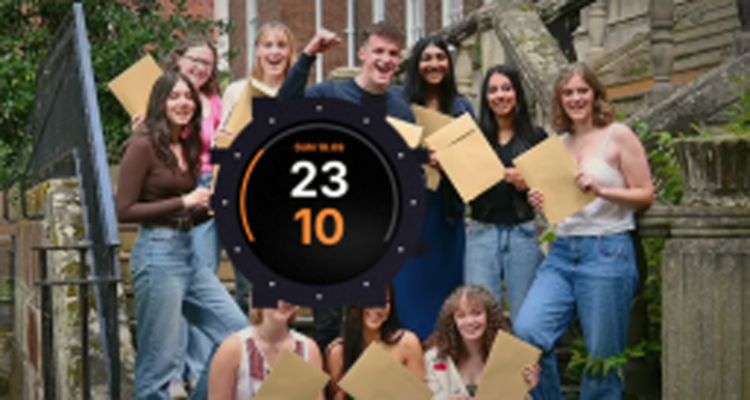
23:10
